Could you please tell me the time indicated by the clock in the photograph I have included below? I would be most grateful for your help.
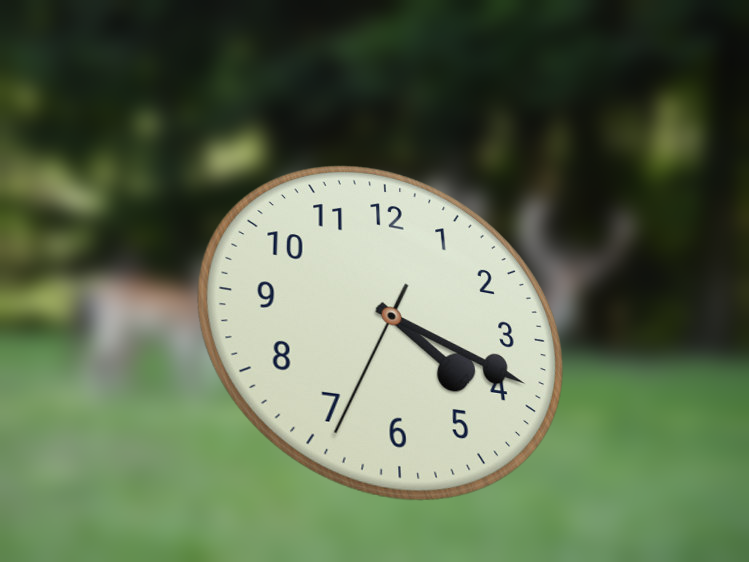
4:18:34
